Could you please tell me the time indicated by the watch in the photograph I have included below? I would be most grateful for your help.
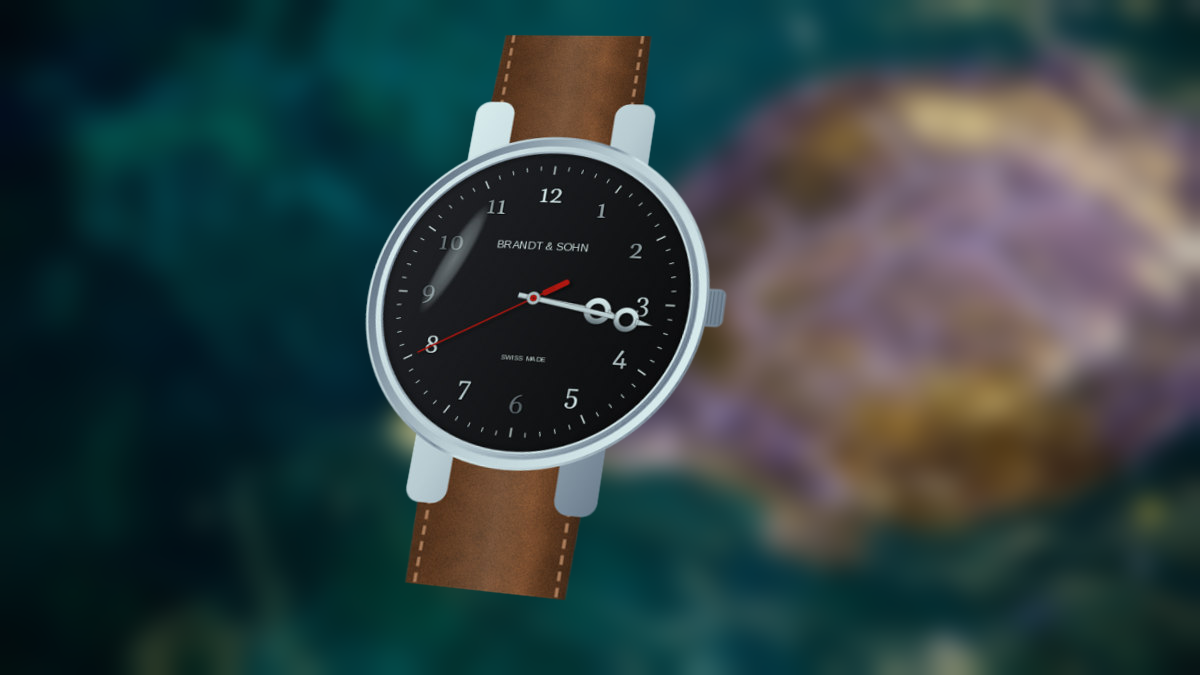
3:16:40
